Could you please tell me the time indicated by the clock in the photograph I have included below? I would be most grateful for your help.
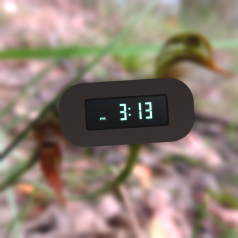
3:13
